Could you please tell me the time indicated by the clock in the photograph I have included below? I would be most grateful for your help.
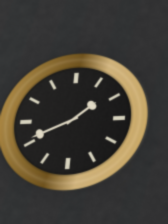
1:41
